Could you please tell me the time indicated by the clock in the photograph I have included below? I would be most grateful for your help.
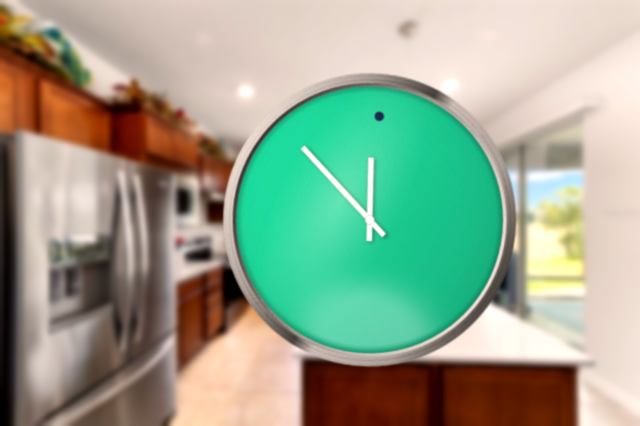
11:52
